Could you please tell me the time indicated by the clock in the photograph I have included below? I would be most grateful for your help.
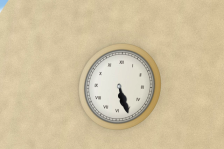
5:26
